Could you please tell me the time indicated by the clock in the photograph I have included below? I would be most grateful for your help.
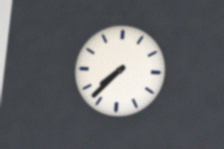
7:37
